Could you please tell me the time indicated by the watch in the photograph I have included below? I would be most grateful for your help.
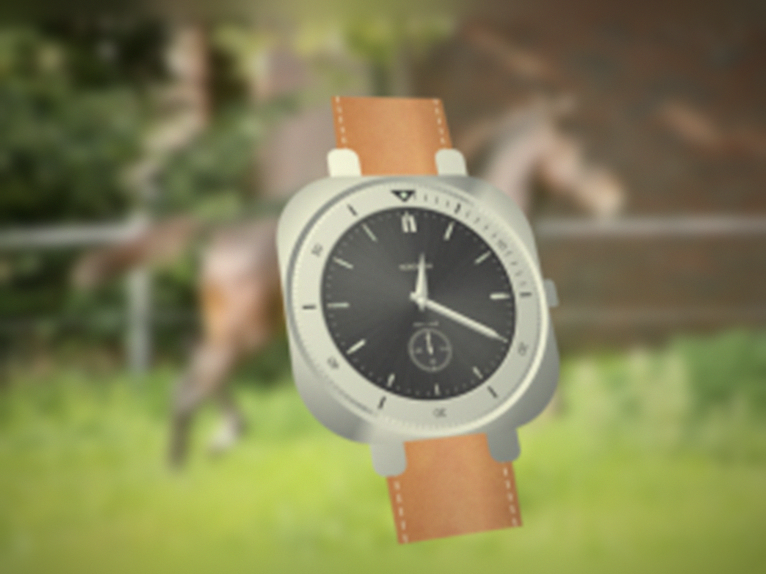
12:20
